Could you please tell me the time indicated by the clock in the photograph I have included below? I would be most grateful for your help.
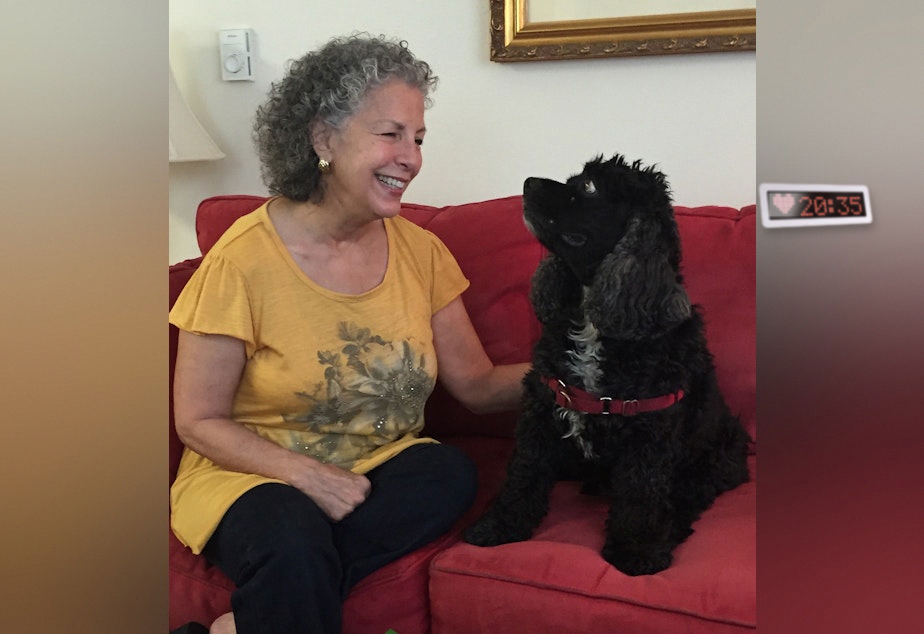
20:35
